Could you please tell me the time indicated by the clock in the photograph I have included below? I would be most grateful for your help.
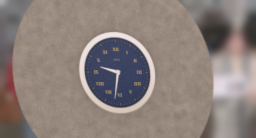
9:32
